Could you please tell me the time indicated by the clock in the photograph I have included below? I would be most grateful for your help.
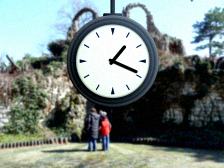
1:19
